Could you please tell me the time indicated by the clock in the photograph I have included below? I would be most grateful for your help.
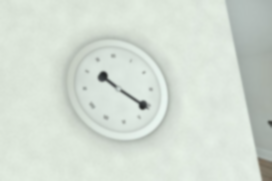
10:21
